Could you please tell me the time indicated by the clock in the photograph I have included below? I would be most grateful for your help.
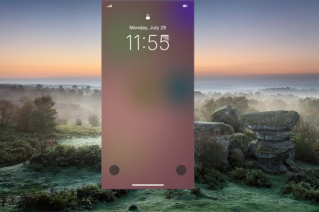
11:55
